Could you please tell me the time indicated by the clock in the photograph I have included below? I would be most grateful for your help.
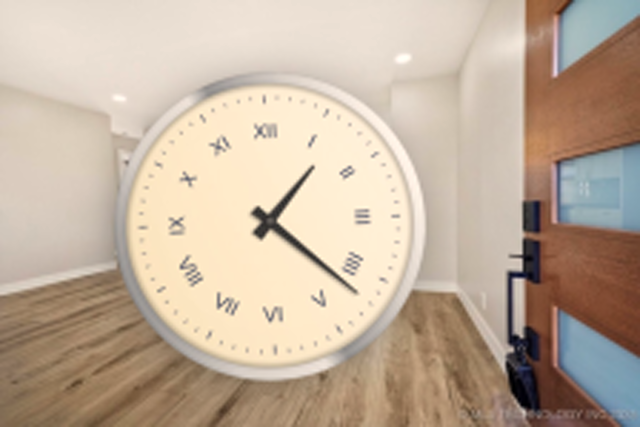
1:22
